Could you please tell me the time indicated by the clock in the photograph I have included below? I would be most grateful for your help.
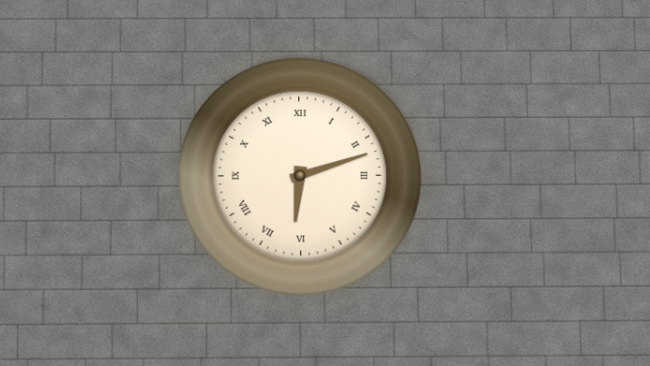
6:12
